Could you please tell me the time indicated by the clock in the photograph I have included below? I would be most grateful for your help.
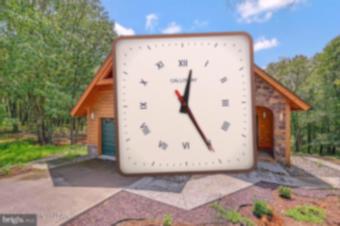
12:25:25
